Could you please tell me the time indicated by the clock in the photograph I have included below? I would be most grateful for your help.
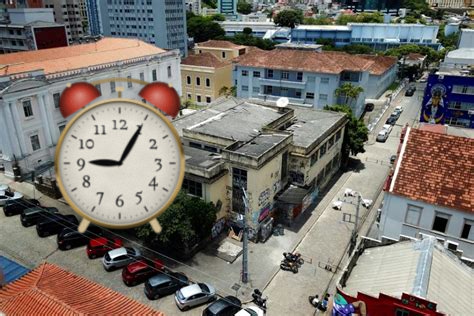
9:05
